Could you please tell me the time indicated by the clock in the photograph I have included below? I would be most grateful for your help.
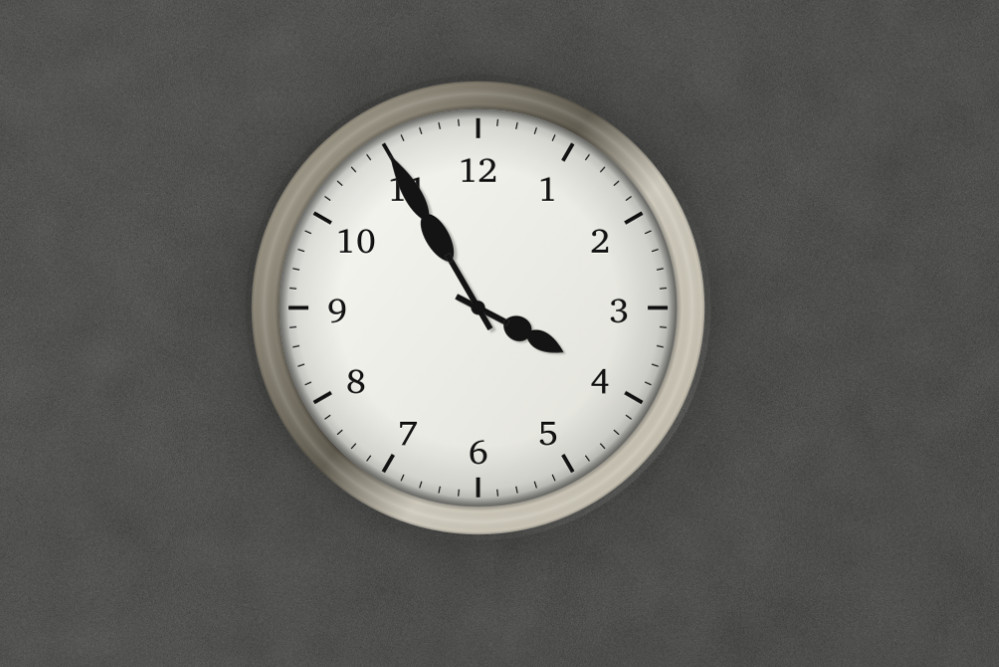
3:55
